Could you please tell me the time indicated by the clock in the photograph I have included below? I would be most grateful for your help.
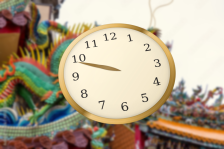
9:49
